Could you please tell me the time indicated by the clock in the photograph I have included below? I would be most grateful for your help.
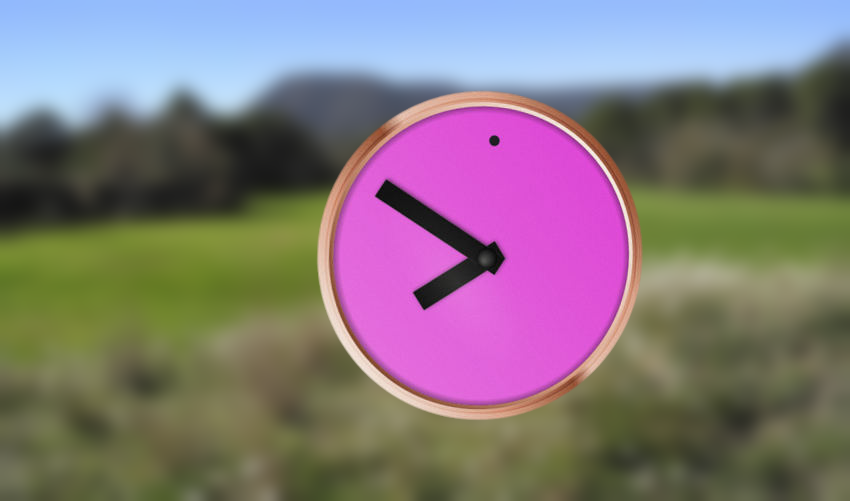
7:50
